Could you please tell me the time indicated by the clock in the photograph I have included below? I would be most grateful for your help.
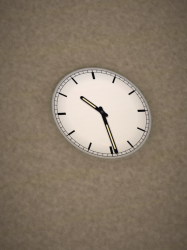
10:29
